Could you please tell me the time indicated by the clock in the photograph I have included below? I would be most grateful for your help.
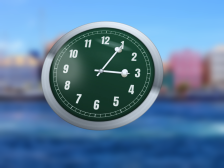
3:05
